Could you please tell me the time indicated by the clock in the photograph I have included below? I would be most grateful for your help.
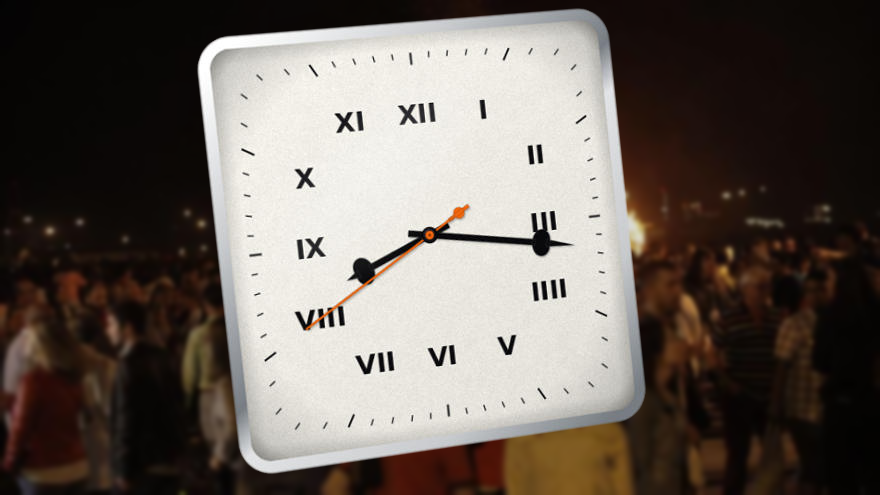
8:16:40
